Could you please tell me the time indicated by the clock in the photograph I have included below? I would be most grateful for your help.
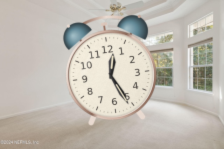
12:26
